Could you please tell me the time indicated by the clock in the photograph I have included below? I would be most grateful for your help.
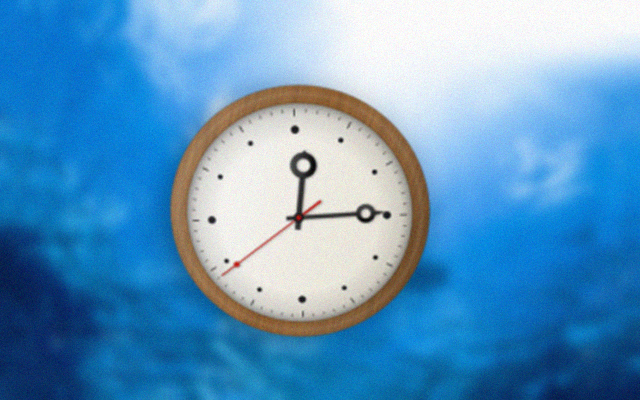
12:14:39
